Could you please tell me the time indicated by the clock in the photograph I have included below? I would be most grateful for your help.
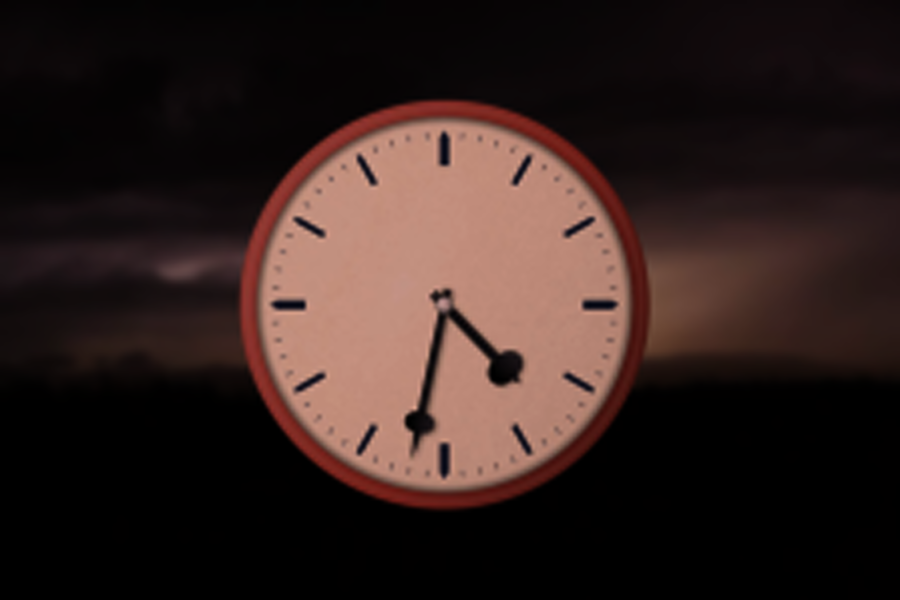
4:32
